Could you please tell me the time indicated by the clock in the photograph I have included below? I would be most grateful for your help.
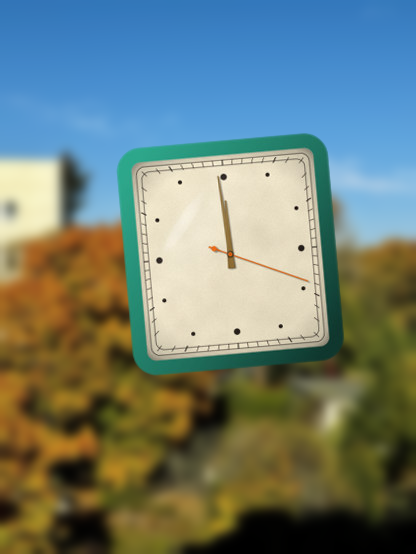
11:59:19
